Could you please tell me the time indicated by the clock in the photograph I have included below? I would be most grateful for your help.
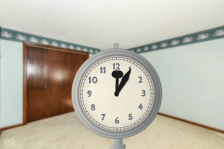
12:05
